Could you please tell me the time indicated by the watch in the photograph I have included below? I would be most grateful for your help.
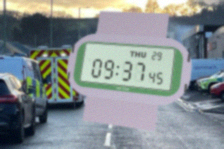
9:37:45
